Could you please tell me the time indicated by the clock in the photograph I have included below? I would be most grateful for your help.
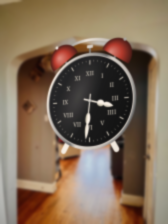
3:31
